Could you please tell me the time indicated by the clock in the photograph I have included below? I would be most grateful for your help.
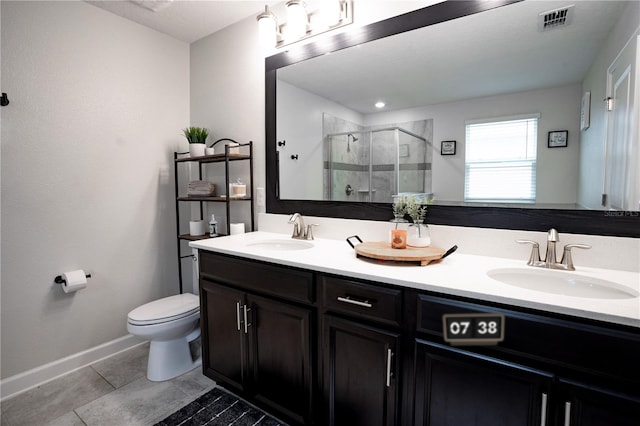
7:38
